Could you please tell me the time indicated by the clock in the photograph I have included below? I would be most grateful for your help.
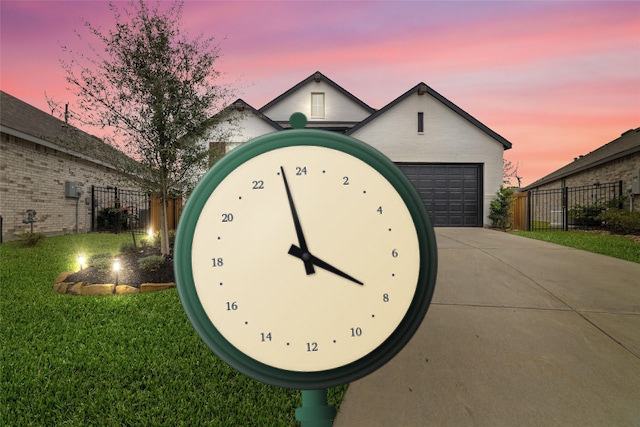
7:58
